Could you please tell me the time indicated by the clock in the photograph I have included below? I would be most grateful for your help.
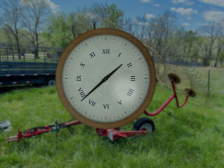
1:38
